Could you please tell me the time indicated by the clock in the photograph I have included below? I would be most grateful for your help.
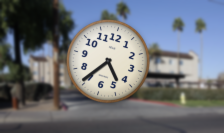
4:36
